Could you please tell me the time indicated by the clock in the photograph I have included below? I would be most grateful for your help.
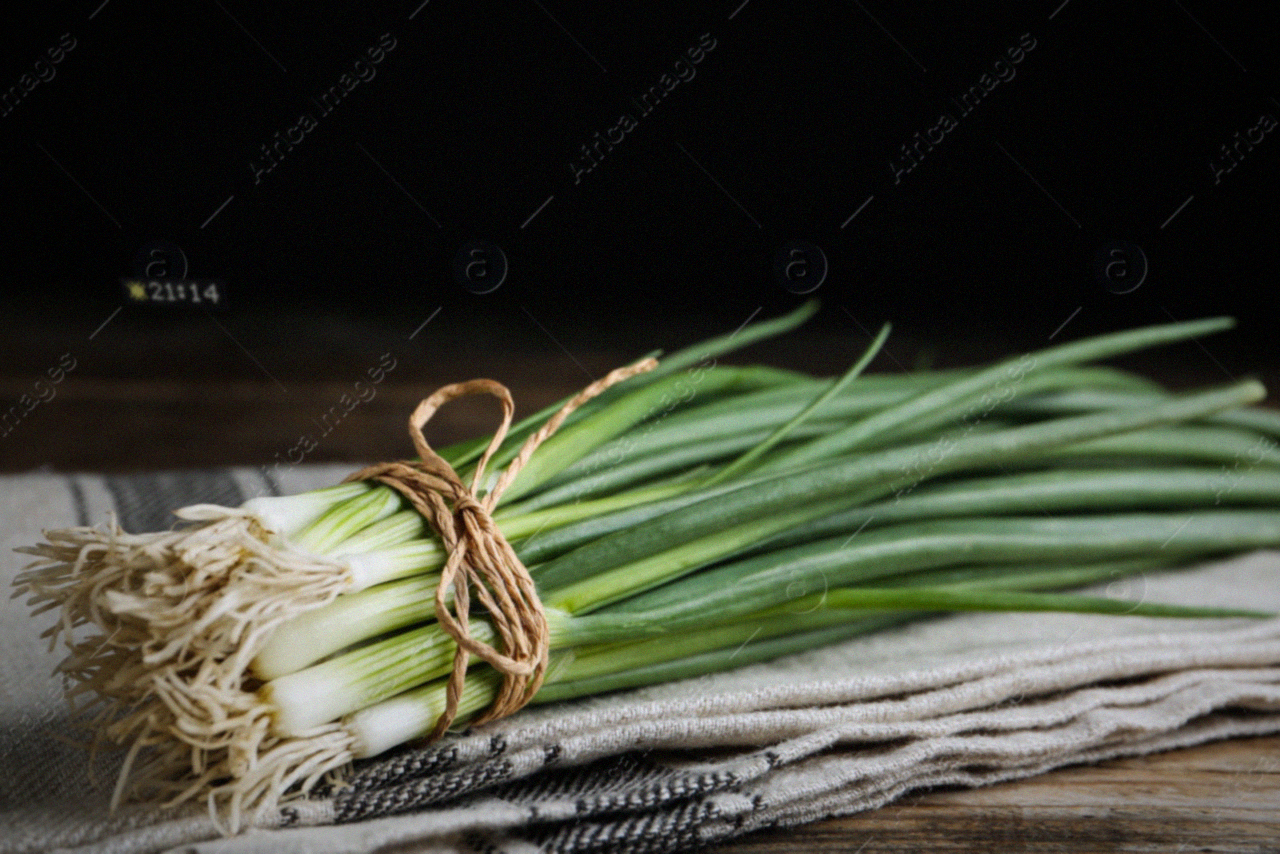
21:14
